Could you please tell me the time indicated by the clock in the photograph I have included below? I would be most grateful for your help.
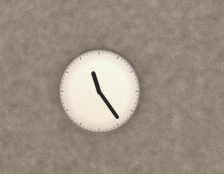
11:24
